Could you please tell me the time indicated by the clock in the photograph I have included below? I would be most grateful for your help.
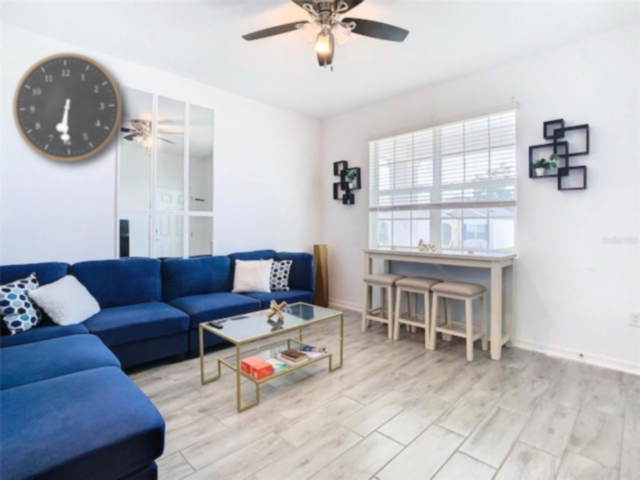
6:31
